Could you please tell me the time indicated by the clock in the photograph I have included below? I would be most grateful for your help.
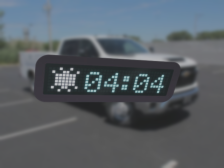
4:04
